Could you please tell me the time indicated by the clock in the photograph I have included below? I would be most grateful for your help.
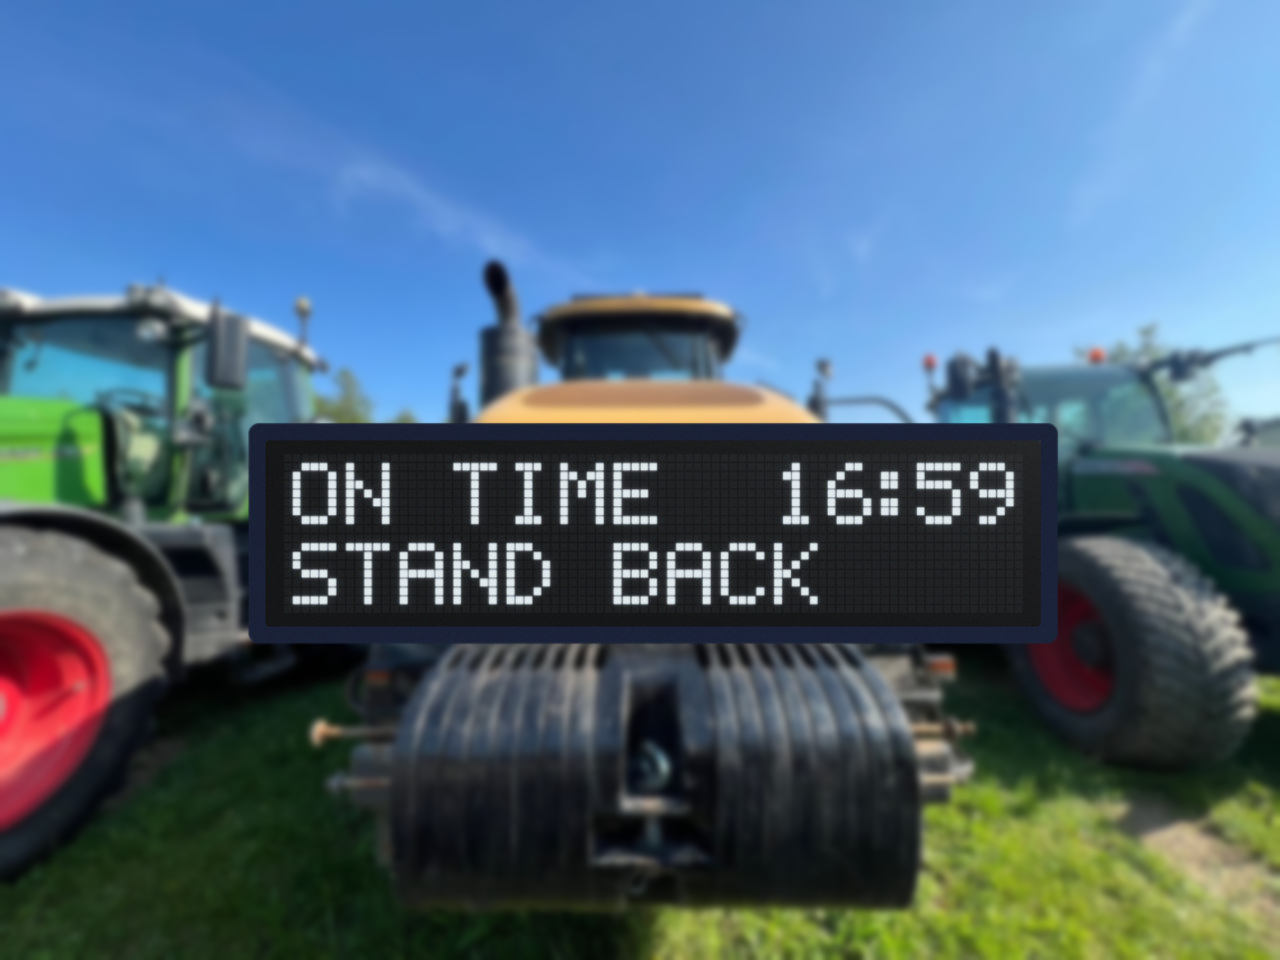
16:59
